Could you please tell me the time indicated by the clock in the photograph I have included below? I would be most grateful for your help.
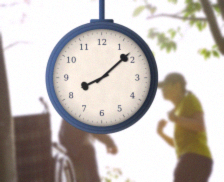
8:08
